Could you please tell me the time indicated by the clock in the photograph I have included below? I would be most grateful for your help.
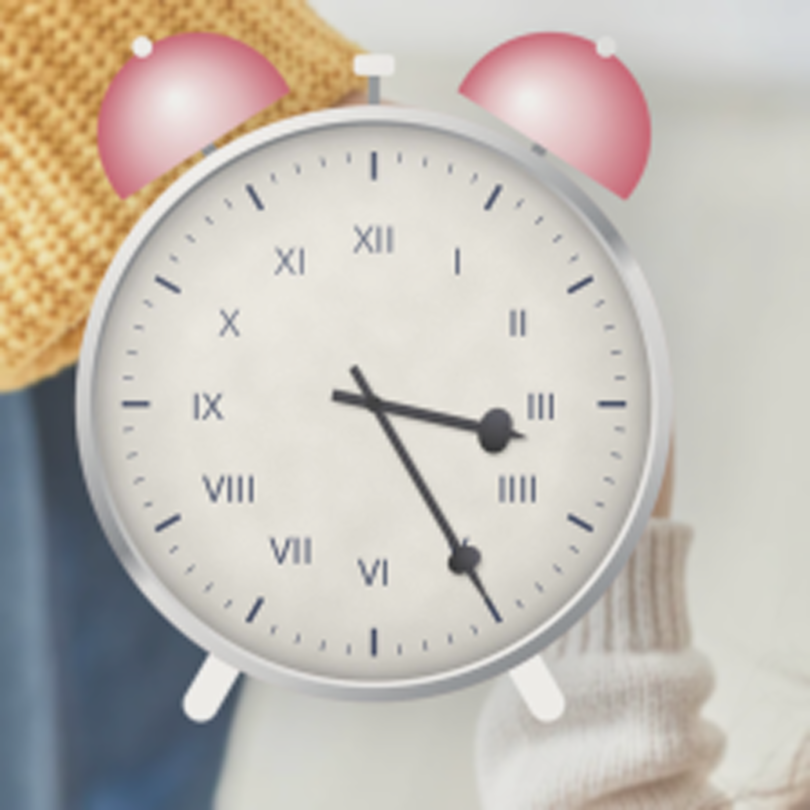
3:25
